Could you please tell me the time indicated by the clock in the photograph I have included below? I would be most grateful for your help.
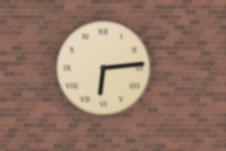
6:14
